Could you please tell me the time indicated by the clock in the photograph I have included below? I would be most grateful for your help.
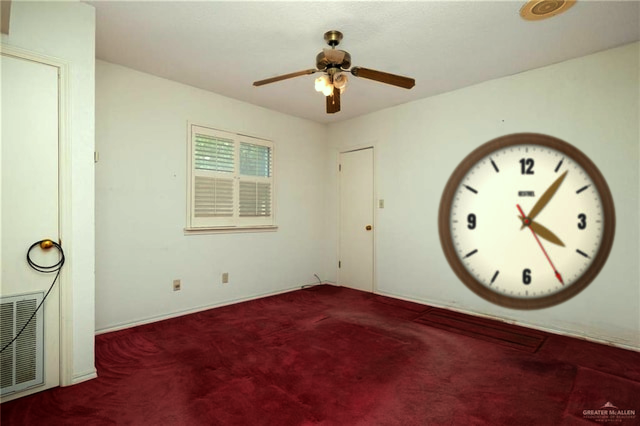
4:06:25
